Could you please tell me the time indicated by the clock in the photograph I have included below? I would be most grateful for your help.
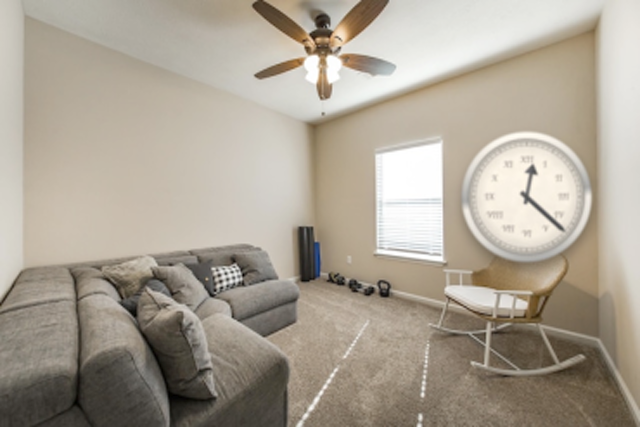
12:22
